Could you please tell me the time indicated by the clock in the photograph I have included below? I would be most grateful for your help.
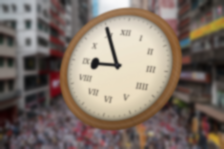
8:55
